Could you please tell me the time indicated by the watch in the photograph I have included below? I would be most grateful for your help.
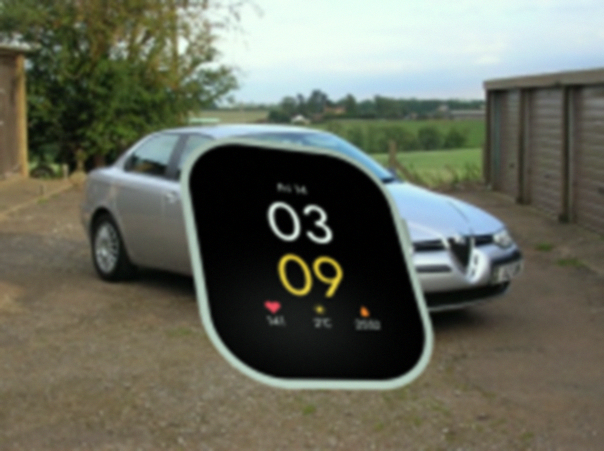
3:09
